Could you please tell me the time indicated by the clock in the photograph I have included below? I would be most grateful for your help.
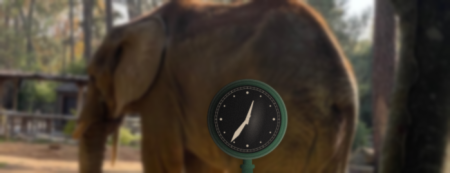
12:36
